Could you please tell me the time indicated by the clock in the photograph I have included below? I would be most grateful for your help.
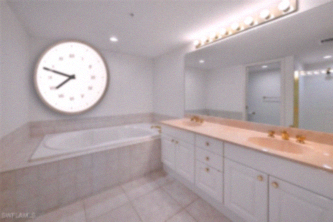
7:48
